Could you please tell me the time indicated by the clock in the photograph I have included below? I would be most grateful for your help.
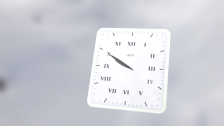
9:50
